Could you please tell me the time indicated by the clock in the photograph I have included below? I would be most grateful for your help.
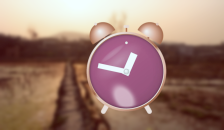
12:47
